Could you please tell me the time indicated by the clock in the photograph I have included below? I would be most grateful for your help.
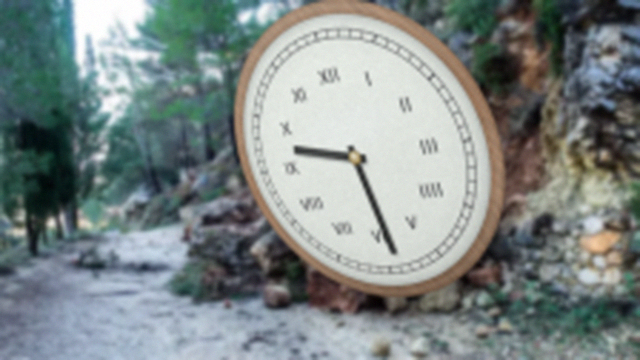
9:29
